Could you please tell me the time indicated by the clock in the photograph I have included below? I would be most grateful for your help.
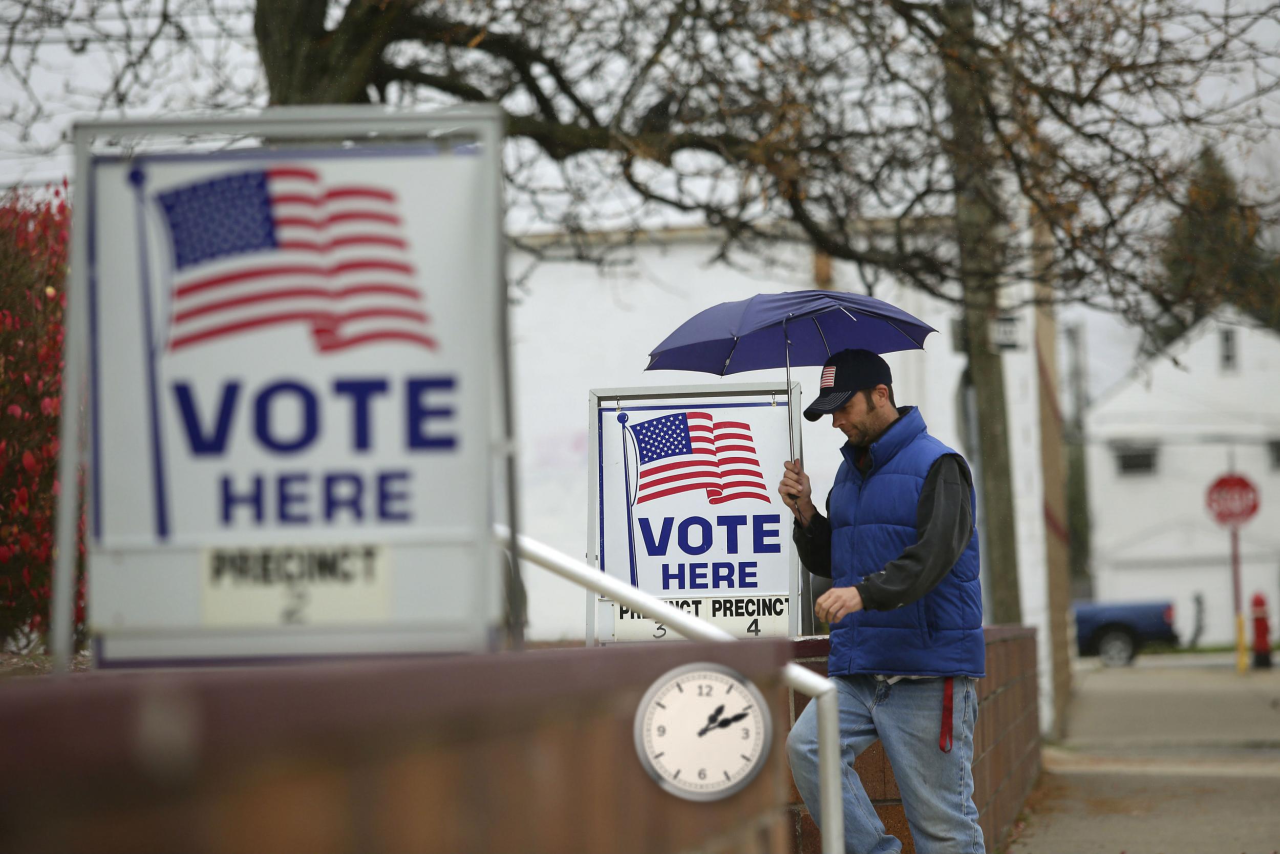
1:11
